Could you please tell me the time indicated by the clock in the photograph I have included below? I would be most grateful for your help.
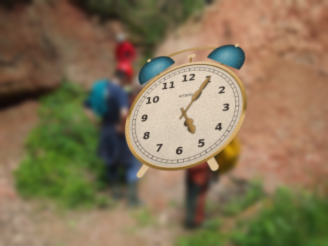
5:05
